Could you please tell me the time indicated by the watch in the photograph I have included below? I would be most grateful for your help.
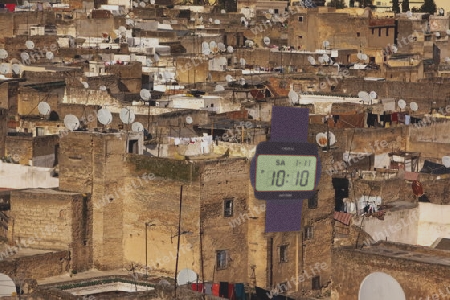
10:10
